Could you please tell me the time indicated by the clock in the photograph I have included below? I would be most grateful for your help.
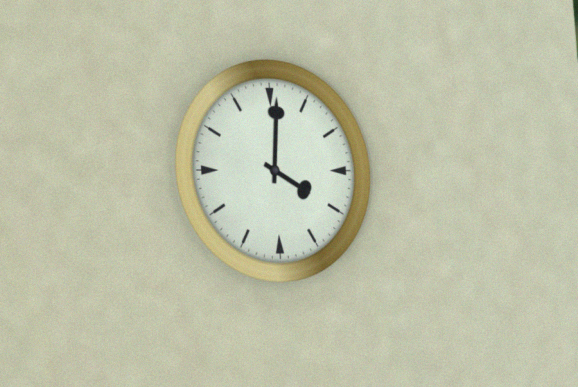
4:01
